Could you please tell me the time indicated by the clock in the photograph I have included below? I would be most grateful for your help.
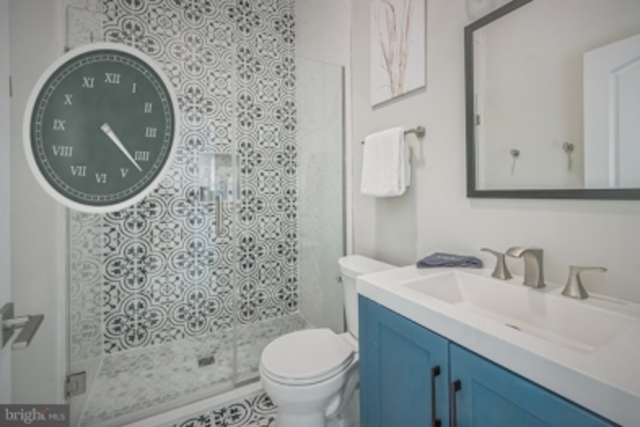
4:22
